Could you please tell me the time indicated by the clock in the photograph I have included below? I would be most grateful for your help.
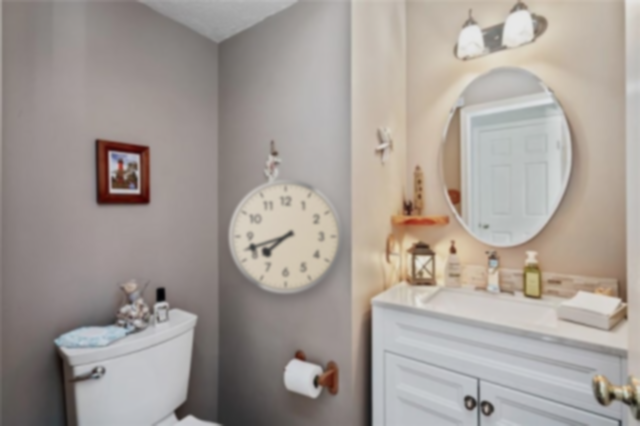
7:42
